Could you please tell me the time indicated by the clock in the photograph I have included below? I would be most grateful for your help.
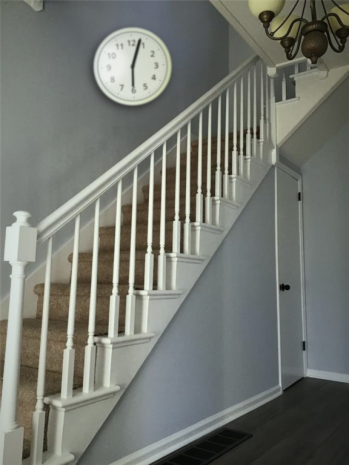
6:03
